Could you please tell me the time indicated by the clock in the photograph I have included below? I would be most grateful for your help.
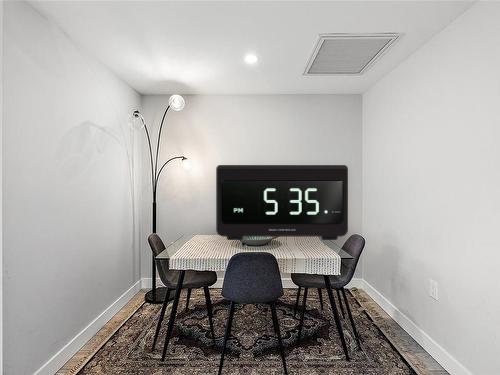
5:35
